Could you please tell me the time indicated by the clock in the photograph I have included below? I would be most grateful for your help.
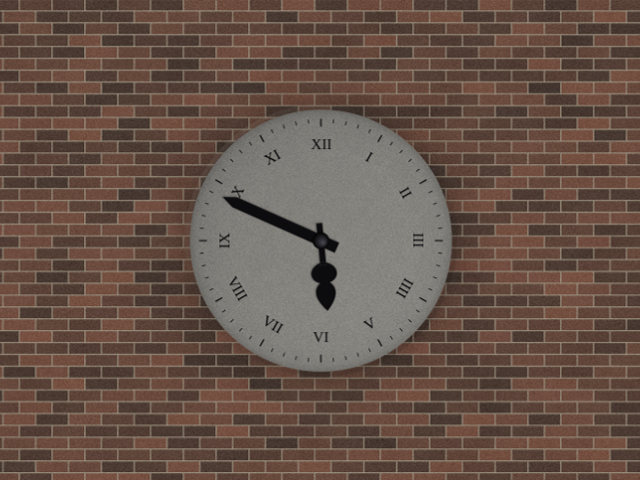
5:49
